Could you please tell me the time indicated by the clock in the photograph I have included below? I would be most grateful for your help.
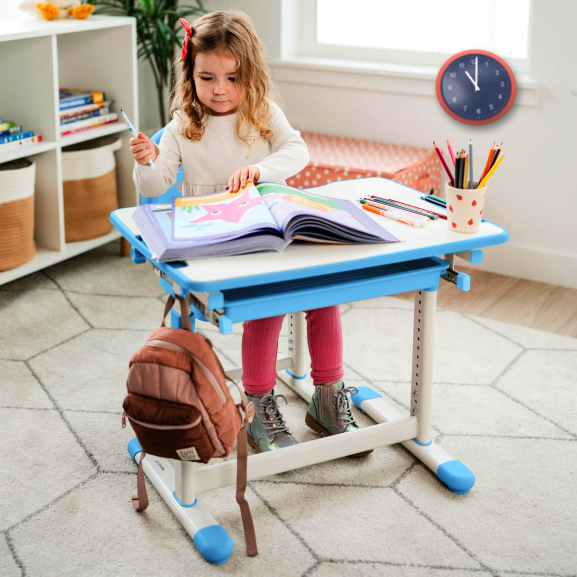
11:01
